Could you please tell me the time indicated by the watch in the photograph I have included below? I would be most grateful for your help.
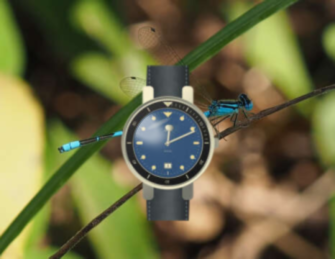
12:11
